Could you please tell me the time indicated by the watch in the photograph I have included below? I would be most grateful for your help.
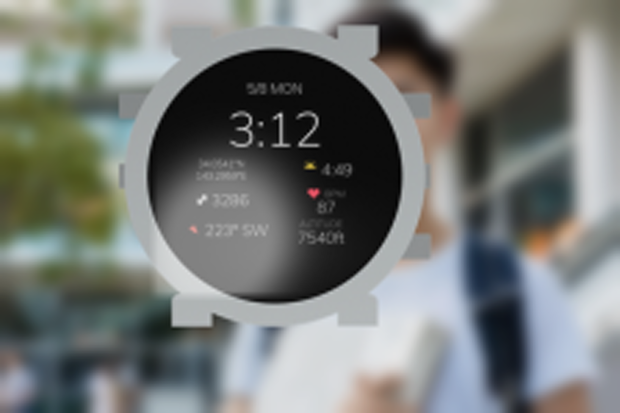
3:12
